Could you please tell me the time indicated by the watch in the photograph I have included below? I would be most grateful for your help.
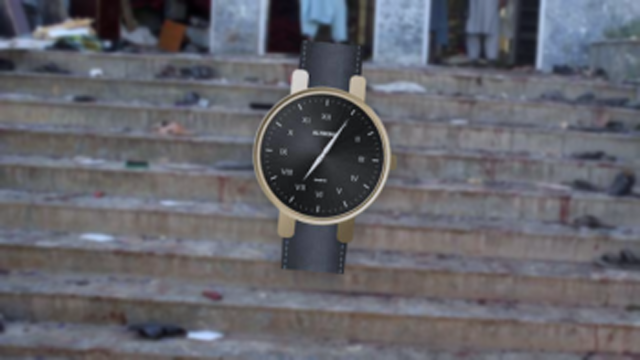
7:05
